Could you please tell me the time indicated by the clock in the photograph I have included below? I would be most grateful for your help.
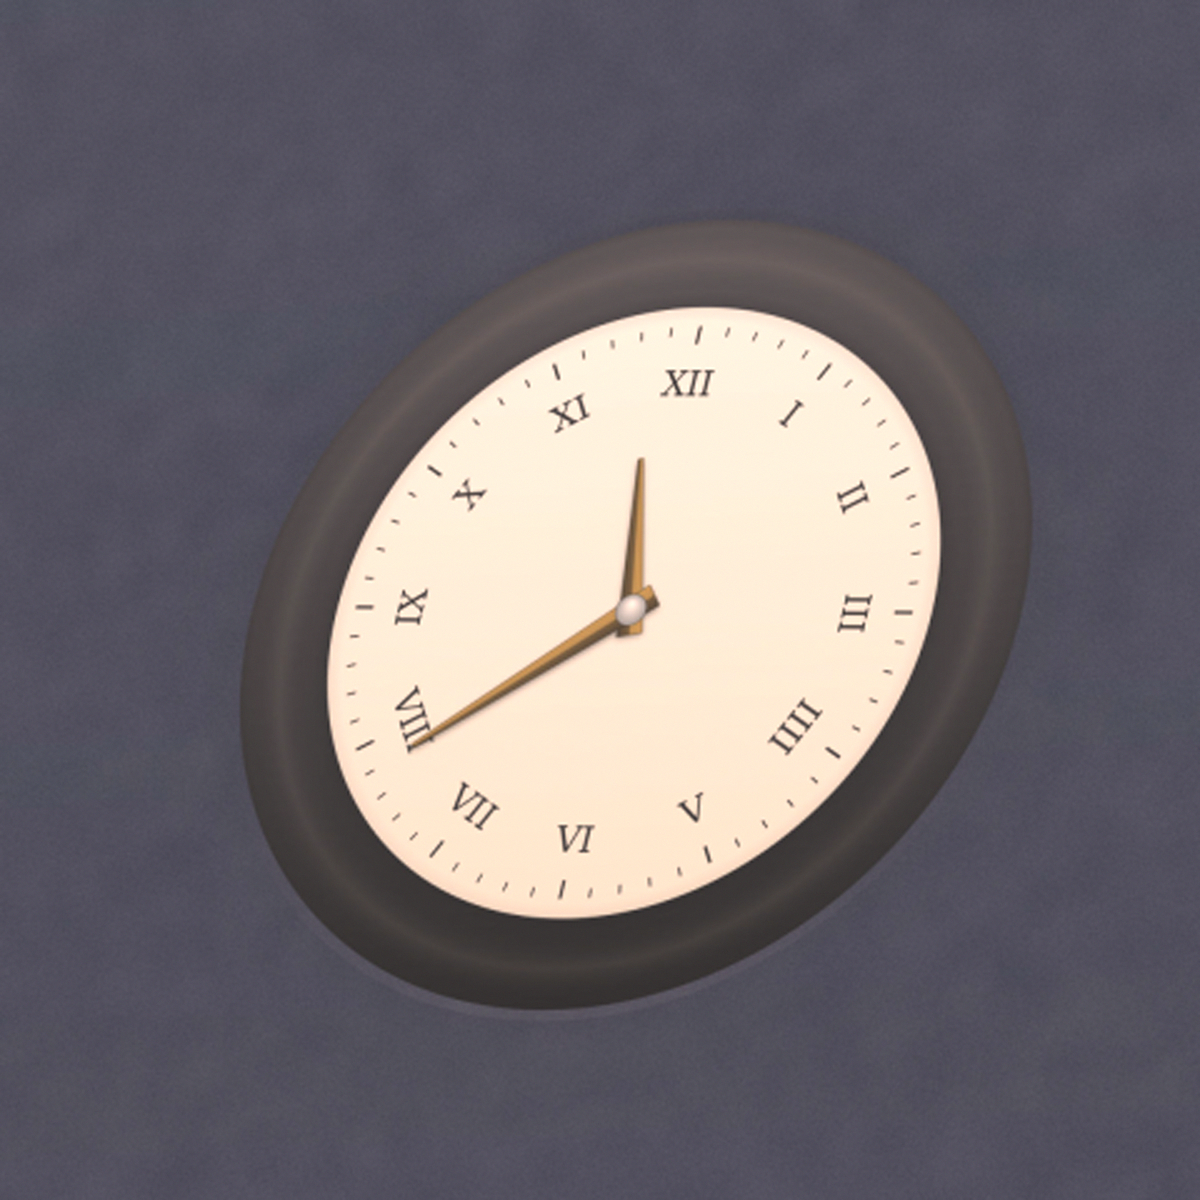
11:39
